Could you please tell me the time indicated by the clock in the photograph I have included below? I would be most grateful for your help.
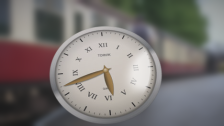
5:42
